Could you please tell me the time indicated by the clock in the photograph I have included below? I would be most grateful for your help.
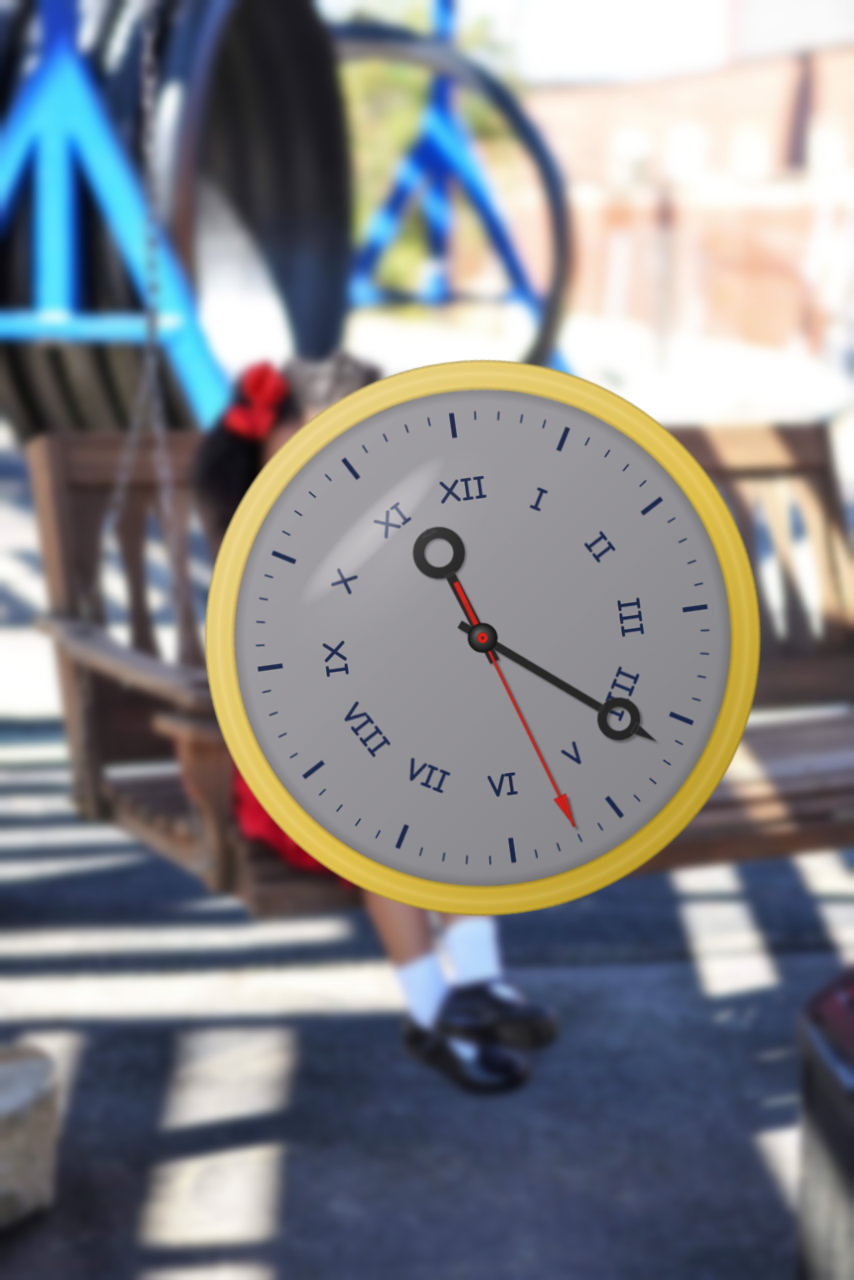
11:21:27
